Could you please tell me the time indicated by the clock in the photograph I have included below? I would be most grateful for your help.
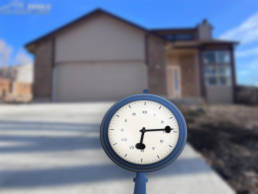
6:14
